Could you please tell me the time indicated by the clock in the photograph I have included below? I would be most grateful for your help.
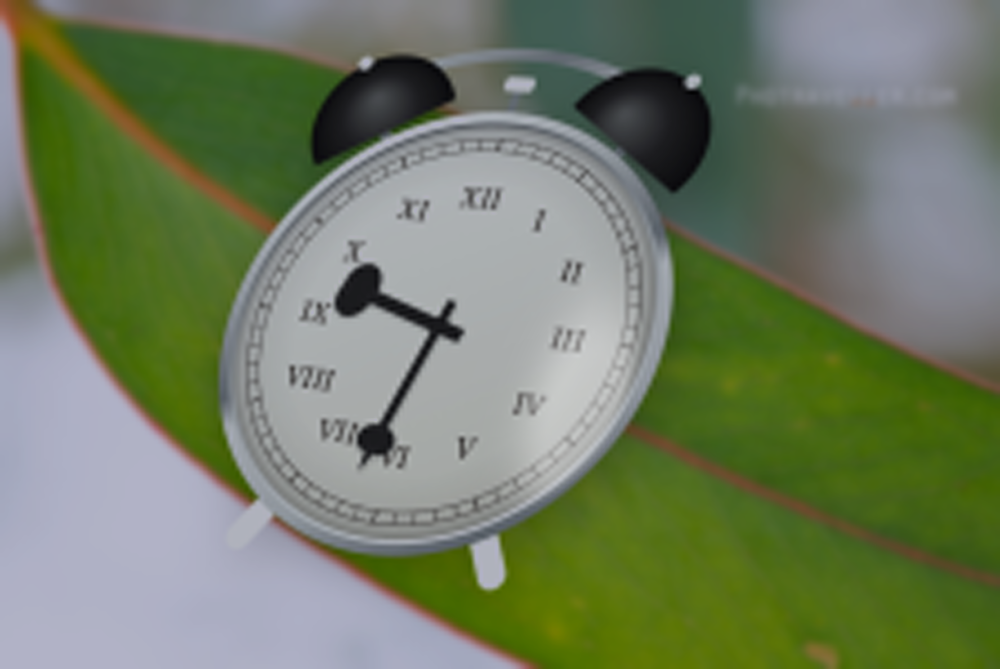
9:32
